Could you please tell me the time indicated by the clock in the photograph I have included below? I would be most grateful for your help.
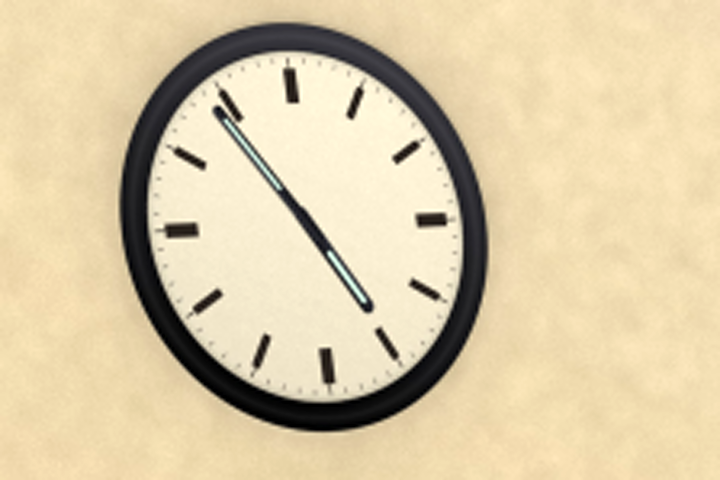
4:54
